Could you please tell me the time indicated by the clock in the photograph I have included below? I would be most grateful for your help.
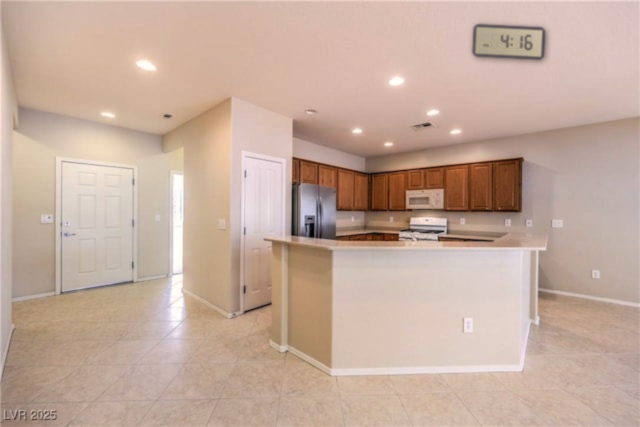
4:16
